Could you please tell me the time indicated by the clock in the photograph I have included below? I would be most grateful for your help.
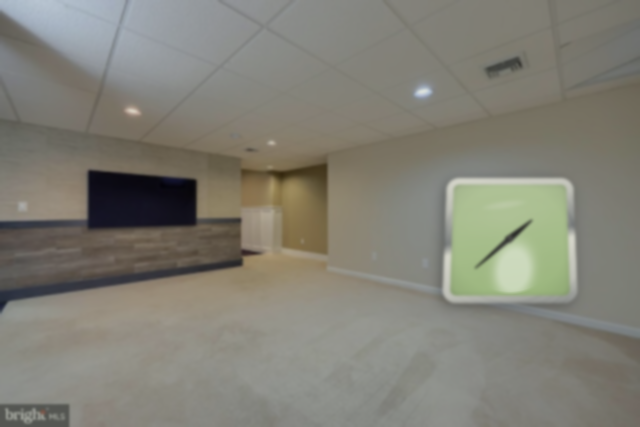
1:38
